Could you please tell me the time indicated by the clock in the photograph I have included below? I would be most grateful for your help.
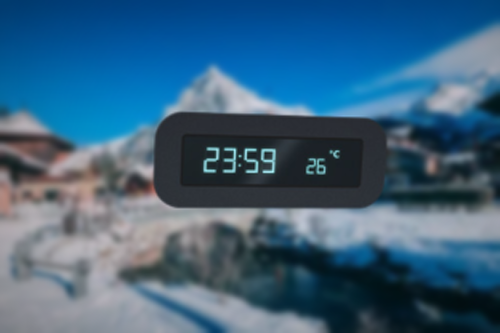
23:59
